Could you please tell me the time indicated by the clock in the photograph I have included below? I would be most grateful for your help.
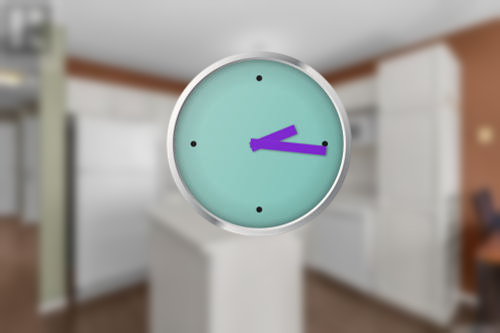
2:16
